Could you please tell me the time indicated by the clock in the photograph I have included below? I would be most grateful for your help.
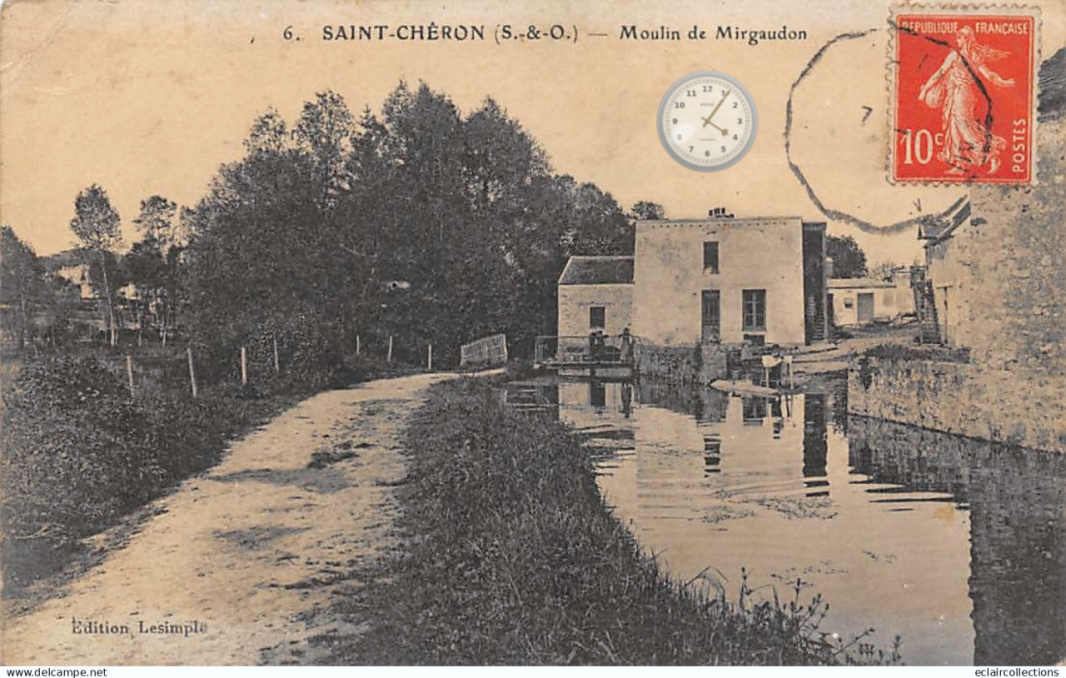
4:06
